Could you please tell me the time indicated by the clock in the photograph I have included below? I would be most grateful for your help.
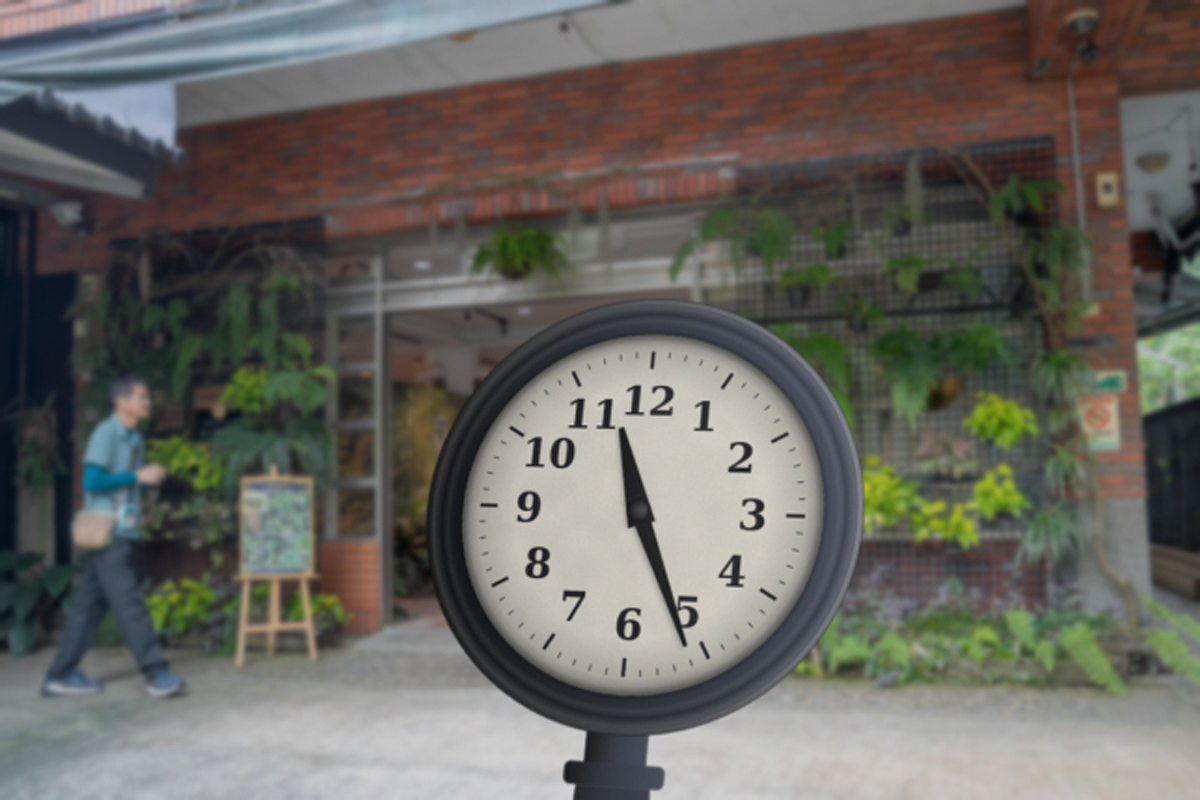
11:26
